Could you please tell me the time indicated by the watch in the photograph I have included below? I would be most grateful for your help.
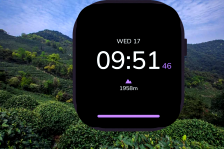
9:51:46
